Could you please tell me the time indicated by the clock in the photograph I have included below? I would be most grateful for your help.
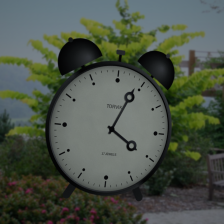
4:04
